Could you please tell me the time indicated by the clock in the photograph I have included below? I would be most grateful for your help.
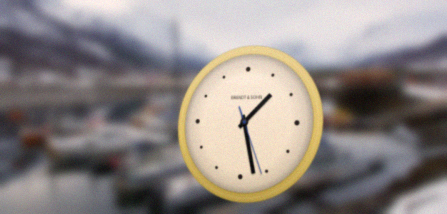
1:27:26
